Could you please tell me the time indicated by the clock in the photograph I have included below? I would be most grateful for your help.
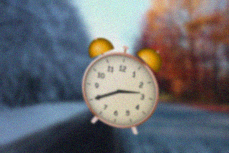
2:40
